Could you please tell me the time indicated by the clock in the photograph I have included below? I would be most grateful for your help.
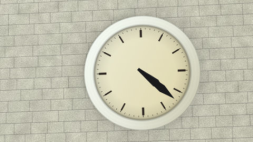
4:22
